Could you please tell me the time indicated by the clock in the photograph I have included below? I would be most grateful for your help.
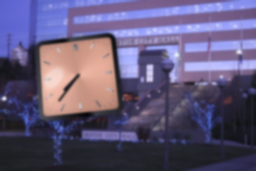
7:37
